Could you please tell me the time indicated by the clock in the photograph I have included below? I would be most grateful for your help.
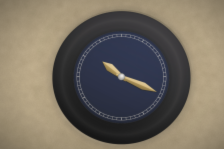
10:19
